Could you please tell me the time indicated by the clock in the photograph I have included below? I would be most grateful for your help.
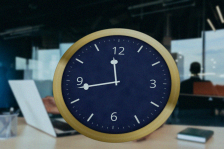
11:43
